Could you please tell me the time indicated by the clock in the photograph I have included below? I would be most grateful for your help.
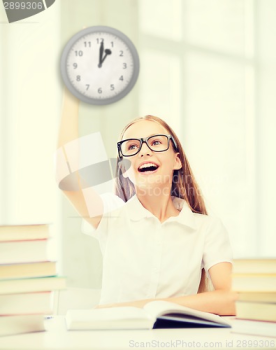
1:01
